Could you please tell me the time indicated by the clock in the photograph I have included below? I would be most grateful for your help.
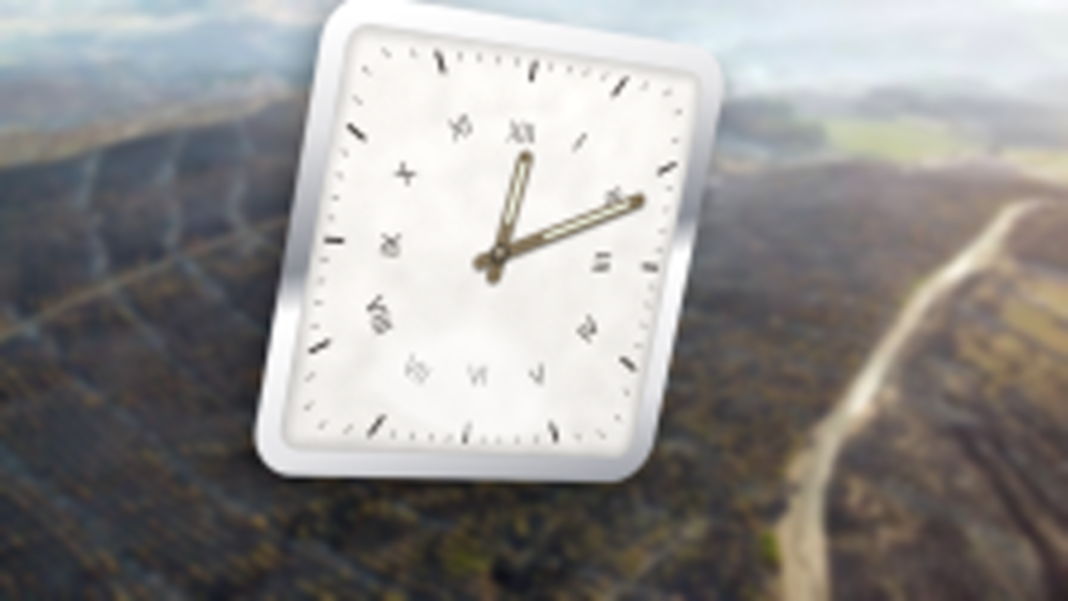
12:11
